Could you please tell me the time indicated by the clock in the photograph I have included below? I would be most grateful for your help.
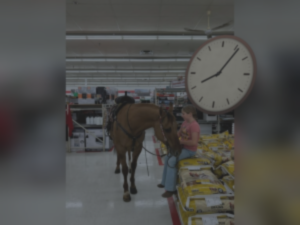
8:06
